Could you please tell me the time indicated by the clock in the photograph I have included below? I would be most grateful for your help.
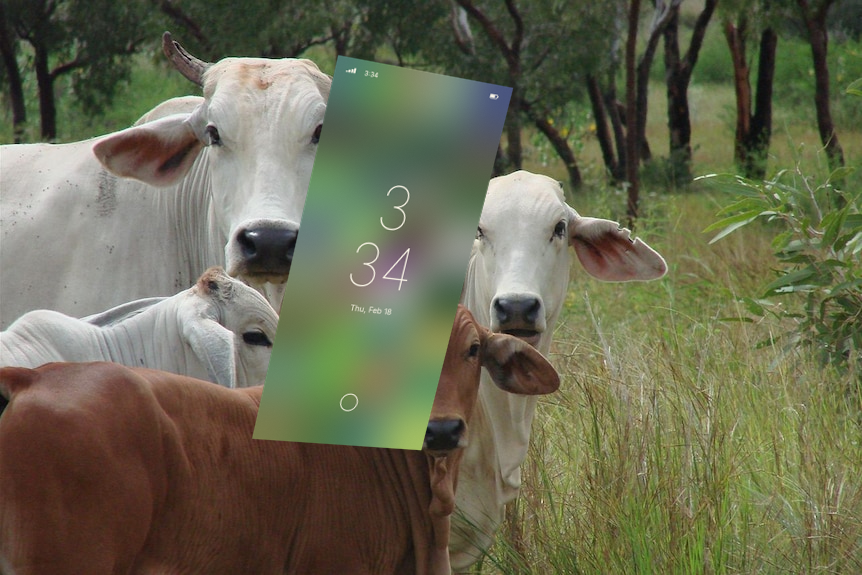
3:34
